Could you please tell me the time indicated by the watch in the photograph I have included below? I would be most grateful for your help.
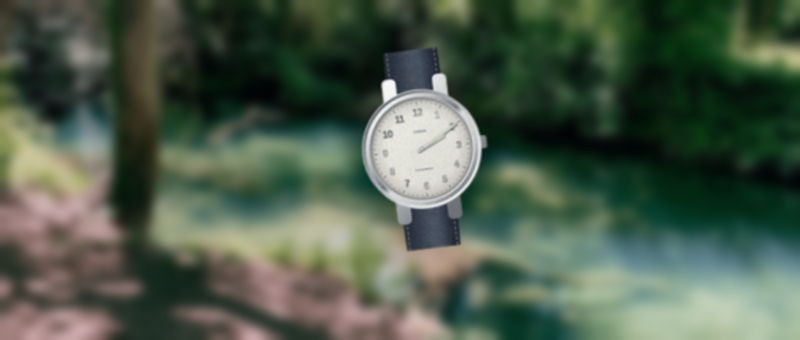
2:10
